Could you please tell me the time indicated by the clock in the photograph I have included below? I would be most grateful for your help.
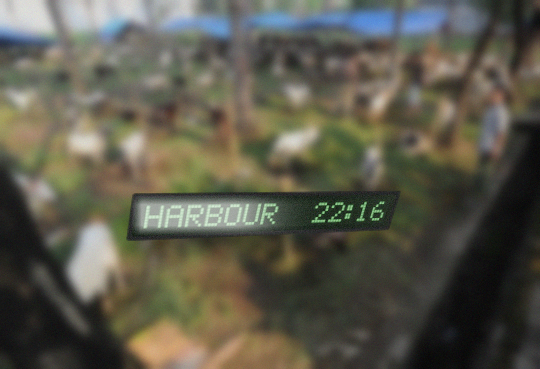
22:16
